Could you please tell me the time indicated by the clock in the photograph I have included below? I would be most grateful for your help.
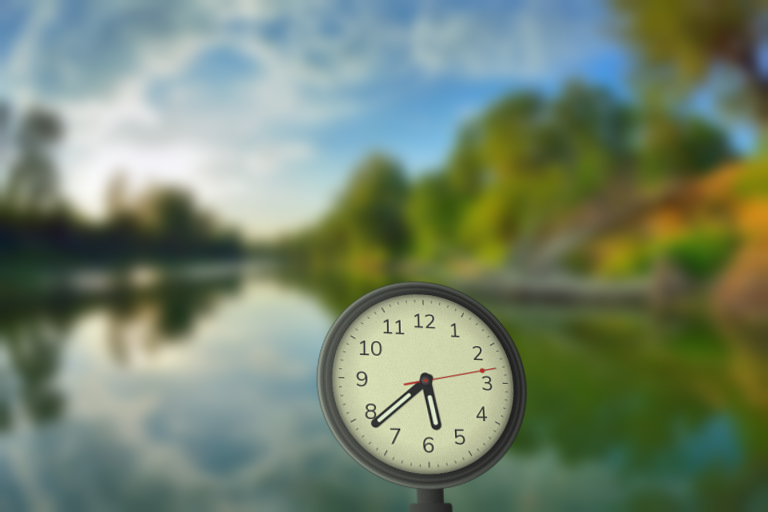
5:38:13
